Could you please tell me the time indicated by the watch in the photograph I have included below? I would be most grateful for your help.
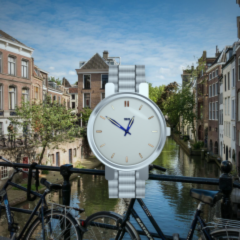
12:51
